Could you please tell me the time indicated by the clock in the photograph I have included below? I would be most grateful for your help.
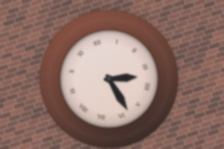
3:28
